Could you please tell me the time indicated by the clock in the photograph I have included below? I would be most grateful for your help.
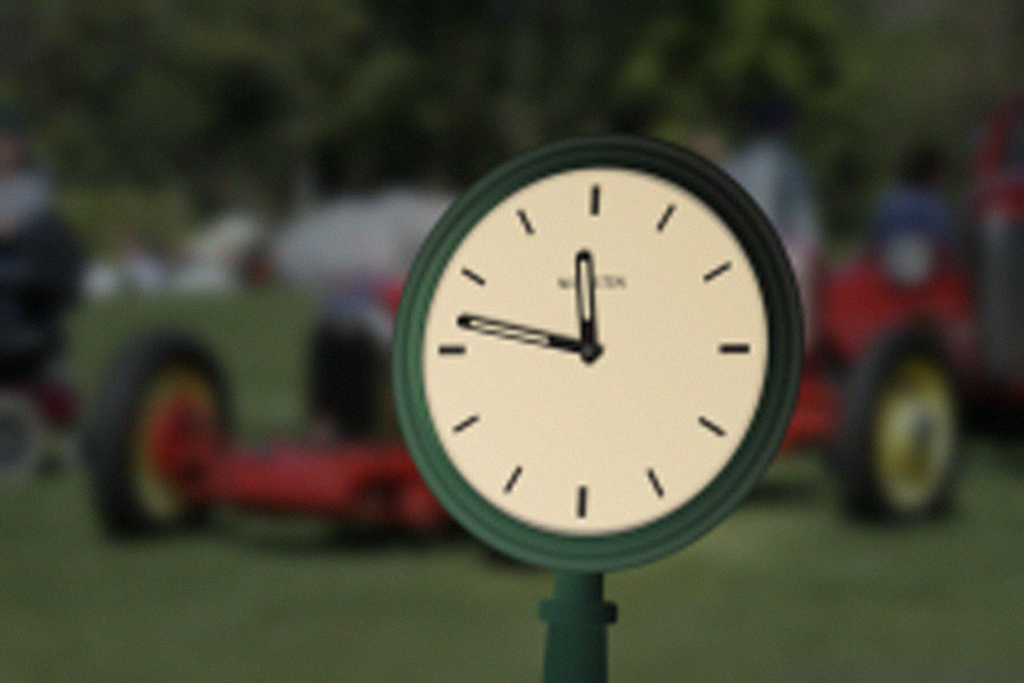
11:47
